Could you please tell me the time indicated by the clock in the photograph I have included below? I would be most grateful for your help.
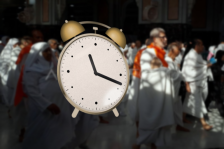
11:18
